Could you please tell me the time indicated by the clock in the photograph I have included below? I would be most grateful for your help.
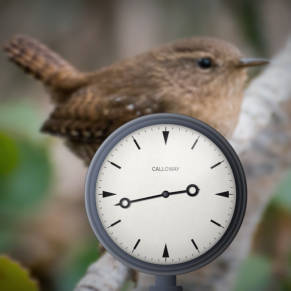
2:43
